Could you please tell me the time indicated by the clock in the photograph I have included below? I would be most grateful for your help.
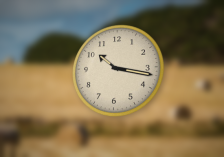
10:17
